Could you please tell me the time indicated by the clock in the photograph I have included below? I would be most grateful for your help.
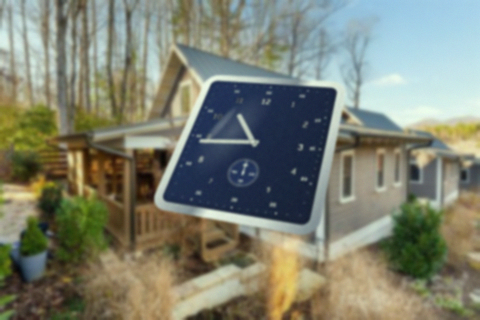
10:44
